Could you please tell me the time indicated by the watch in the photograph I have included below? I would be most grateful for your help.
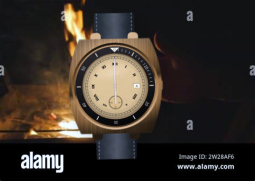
6:00
